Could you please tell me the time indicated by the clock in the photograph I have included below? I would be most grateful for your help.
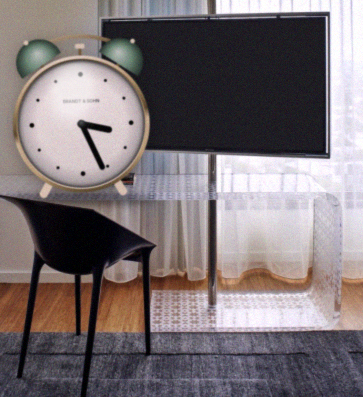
3:26
